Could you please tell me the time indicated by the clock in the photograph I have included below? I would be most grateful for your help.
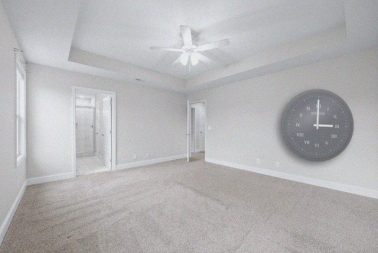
3:00
